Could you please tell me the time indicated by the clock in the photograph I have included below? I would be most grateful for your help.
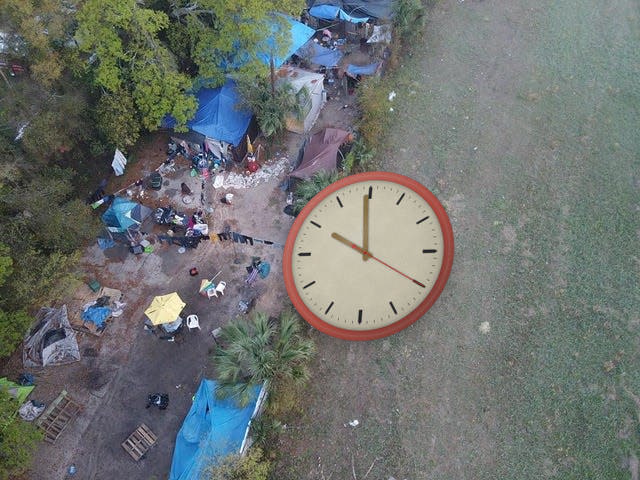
9:59:20
